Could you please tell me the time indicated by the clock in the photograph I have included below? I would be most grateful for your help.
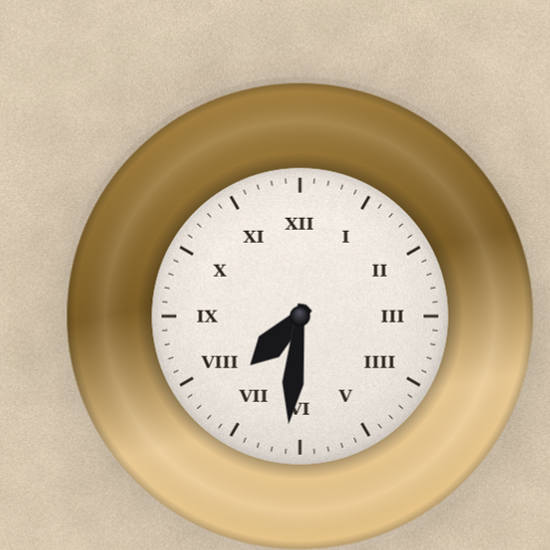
7:31
